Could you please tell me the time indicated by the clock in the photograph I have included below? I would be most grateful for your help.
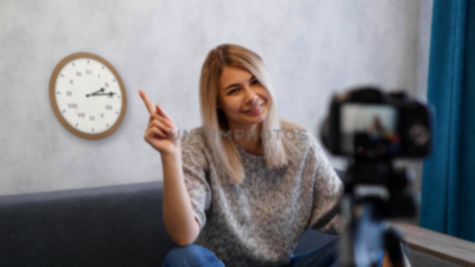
2:14
